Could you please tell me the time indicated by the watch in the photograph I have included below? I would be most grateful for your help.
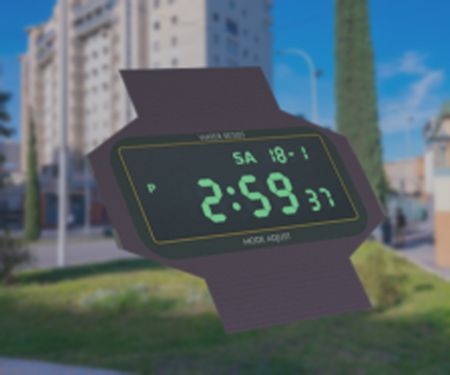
2:59:37
